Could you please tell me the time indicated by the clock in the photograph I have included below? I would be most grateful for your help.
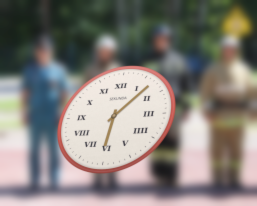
6:07
